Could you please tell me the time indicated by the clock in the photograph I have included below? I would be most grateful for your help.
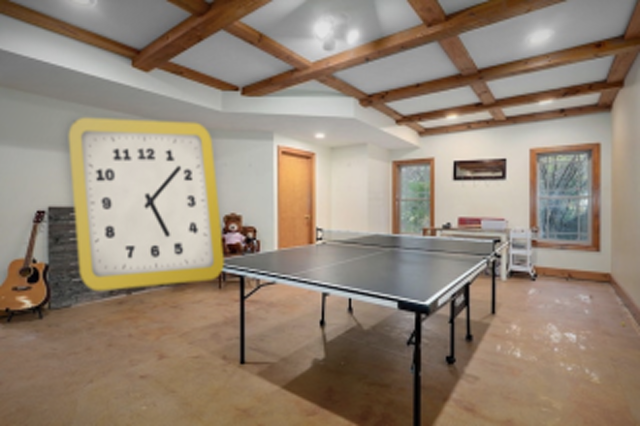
5:08
